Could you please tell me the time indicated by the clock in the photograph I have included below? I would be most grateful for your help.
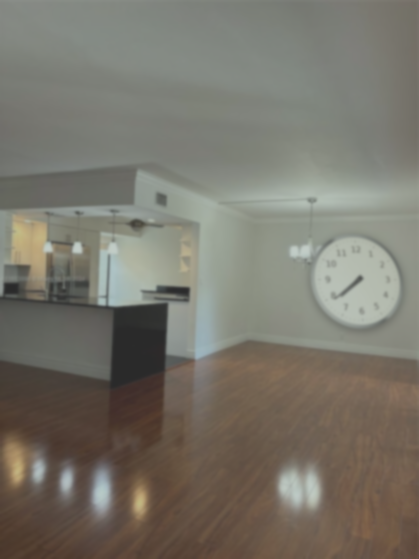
7:39
